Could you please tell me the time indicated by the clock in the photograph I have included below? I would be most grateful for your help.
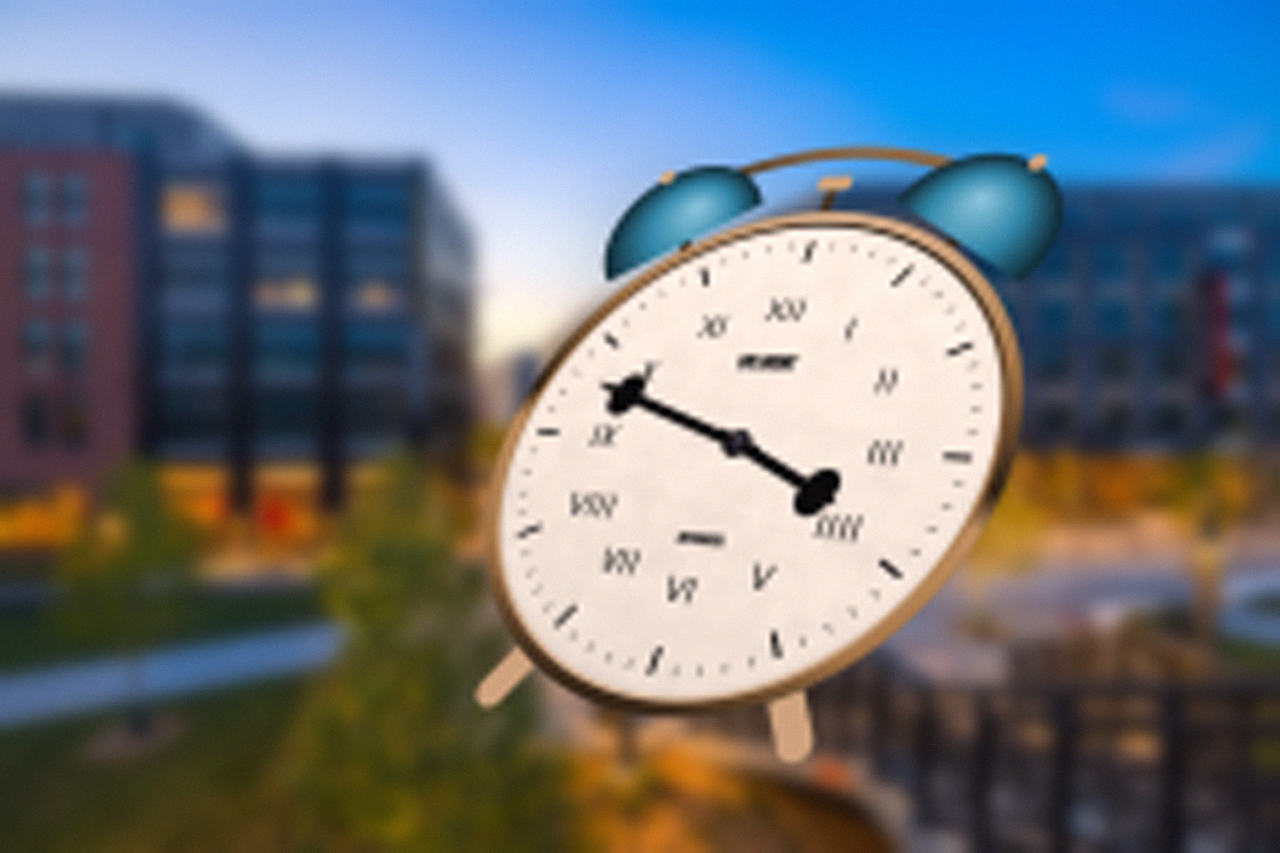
3:48
